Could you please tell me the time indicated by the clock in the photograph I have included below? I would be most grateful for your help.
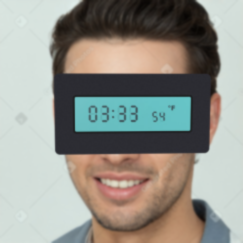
3:33
